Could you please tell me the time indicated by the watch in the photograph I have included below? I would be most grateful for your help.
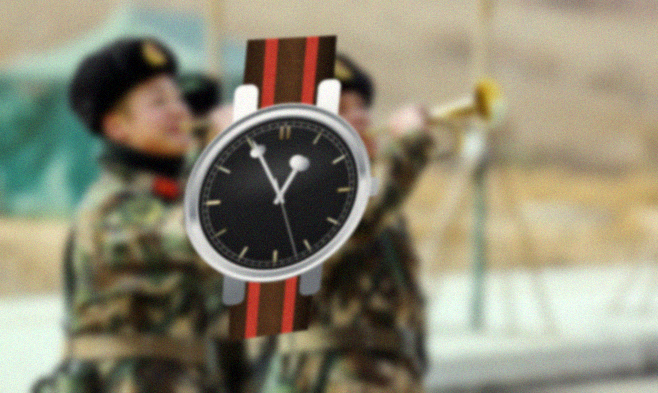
12:55:27
